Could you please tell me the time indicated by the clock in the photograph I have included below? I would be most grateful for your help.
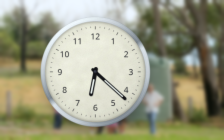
6:22
